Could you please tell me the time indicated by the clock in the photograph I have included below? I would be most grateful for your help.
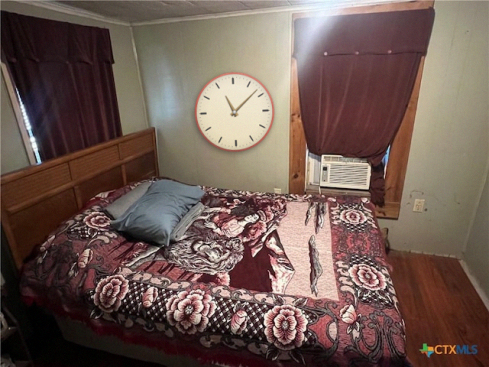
11:08
